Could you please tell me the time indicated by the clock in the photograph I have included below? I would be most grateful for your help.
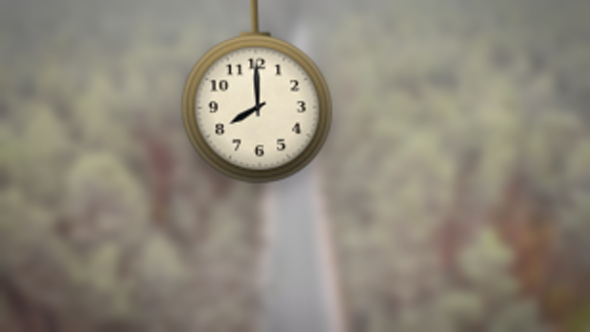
8:00
